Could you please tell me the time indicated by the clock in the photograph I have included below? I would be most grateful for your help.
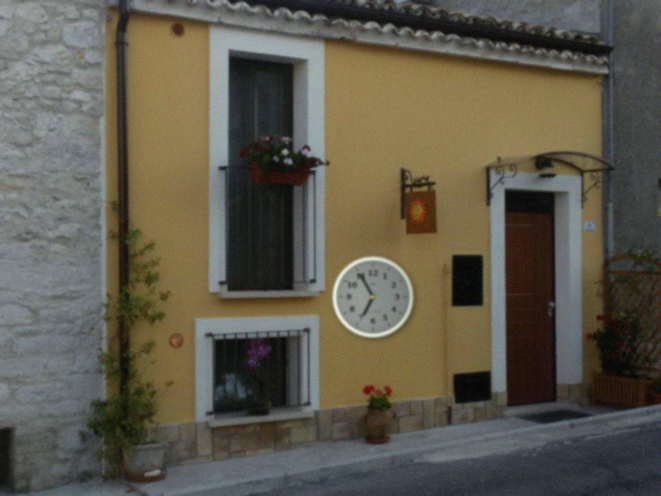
6:55
